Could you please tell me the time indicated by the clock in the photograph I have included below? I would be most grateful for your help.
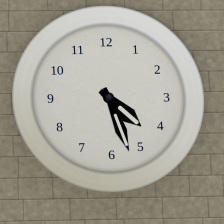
4:27
